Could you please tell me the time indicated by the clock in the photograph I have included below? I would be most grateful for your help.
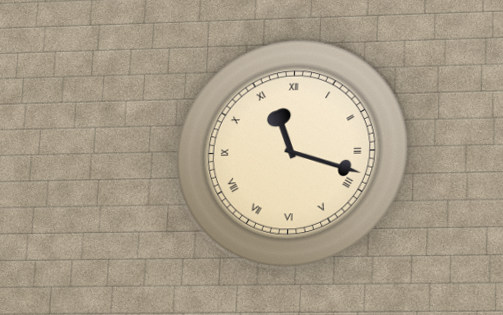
11:18
